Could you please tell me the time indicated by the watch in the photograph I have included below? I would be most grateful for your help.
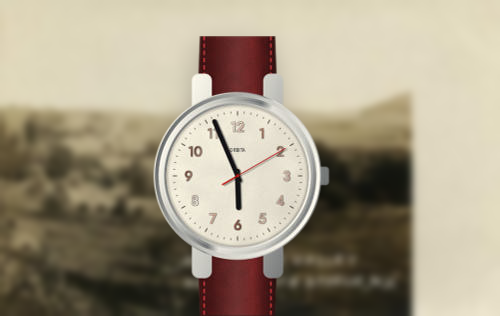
5:56:10
